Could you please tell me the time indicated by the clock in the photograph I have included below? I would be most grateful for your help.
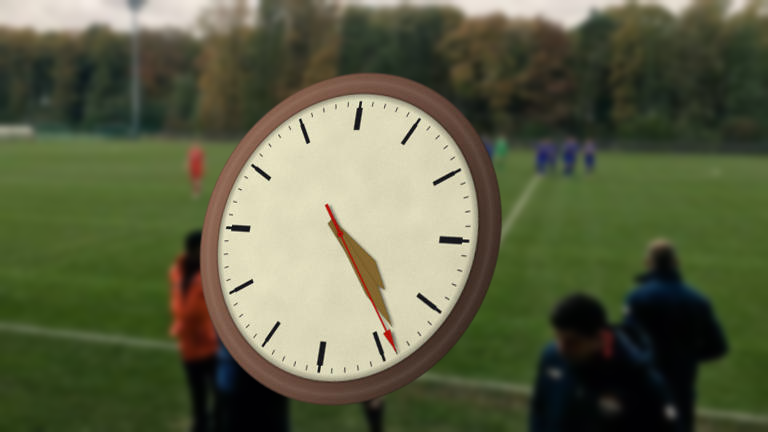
4:23:24
